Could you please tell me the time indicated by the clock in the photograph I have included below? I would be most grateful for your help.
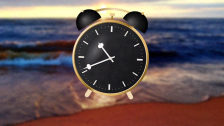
10:41
